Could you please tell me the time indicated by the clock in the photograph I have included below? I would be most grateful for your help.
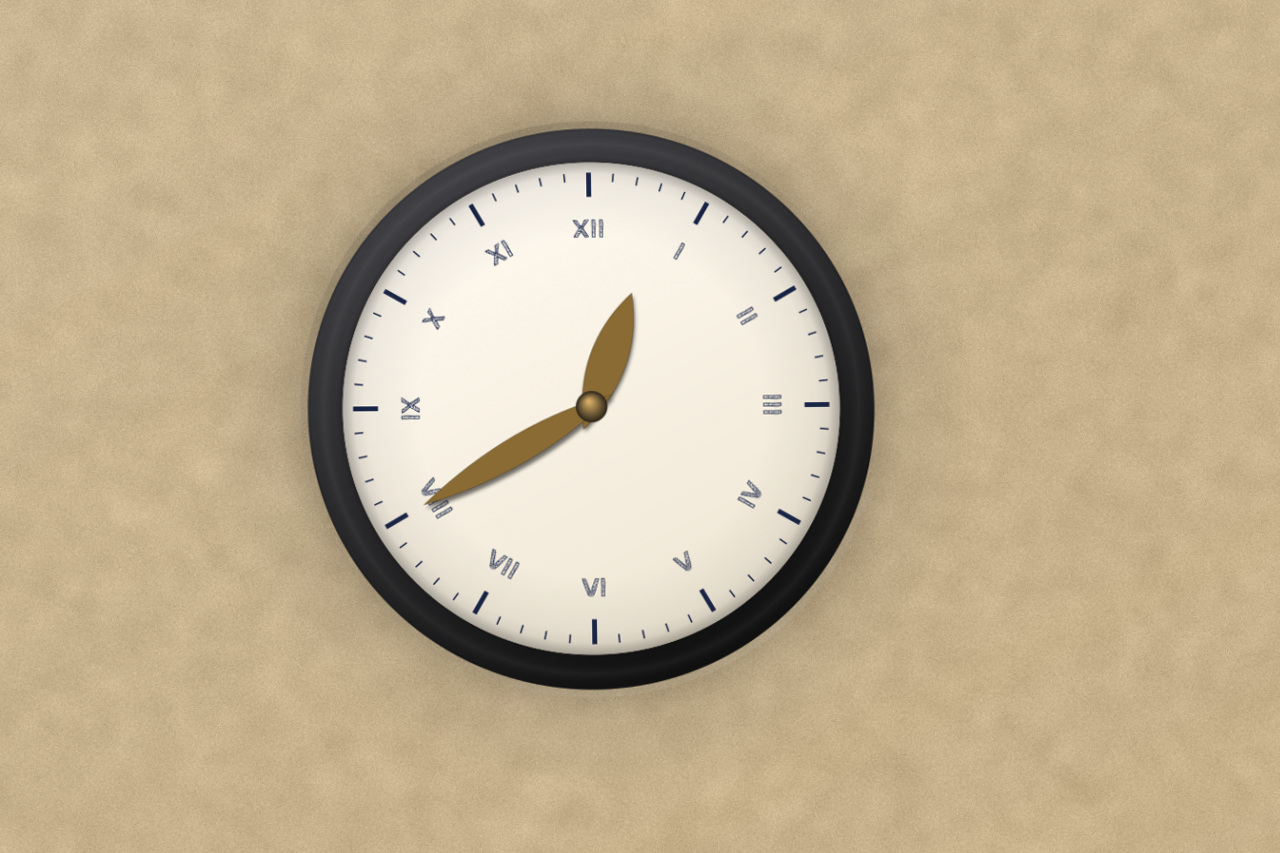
12:40
